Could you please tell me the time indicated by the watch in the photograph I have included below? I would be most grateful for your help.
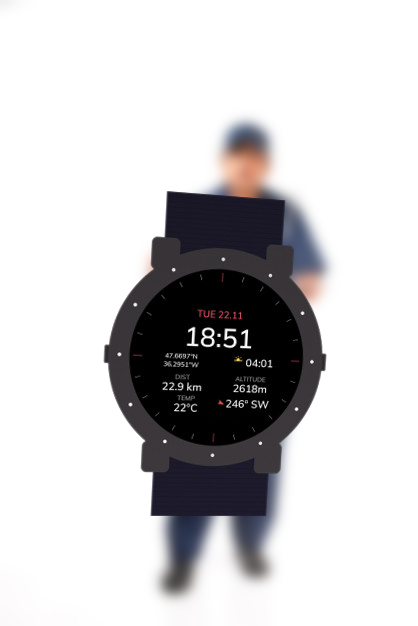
18:51
